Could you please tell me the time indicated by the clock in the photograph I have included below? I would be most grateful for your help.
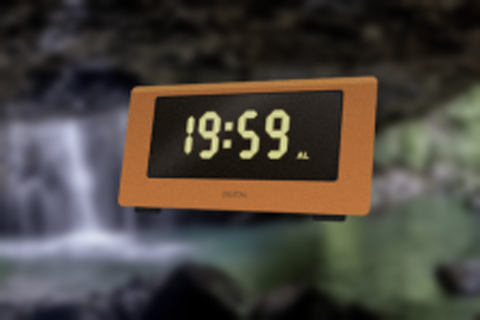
19:59
